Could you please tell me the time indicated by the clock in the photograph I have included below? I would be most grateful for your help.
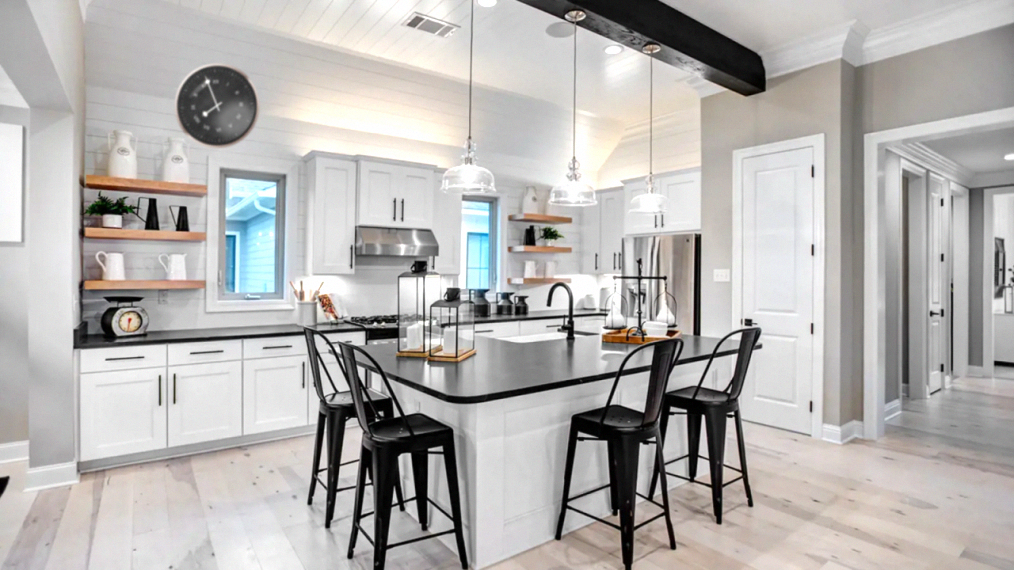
7:57
